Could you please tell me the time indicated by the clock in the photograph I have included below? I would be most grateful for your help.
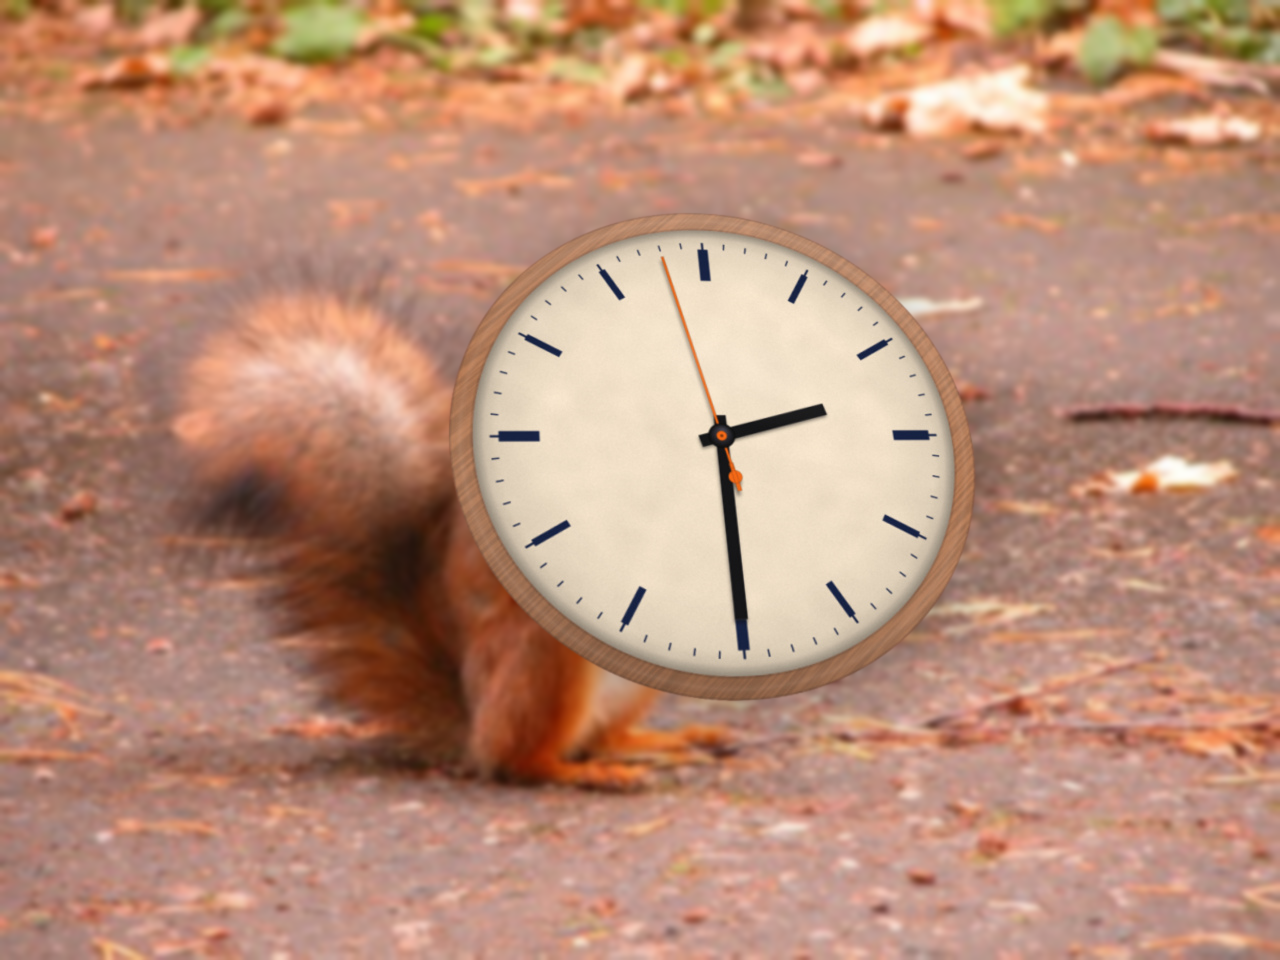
2:29:58
